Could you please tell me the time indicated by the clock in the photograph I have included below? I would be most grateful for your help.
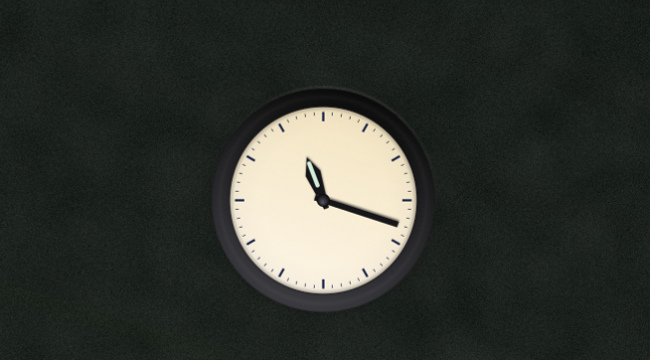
11:18
